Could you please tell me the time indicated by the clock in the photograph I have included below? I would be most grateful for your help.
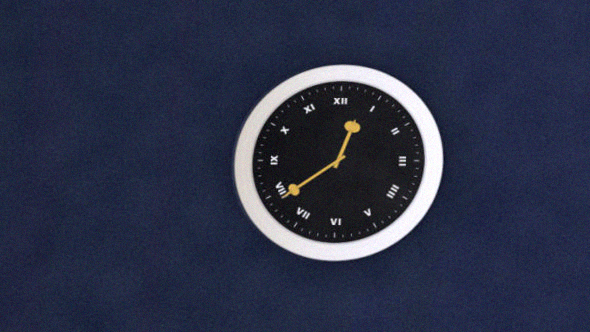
12:39
